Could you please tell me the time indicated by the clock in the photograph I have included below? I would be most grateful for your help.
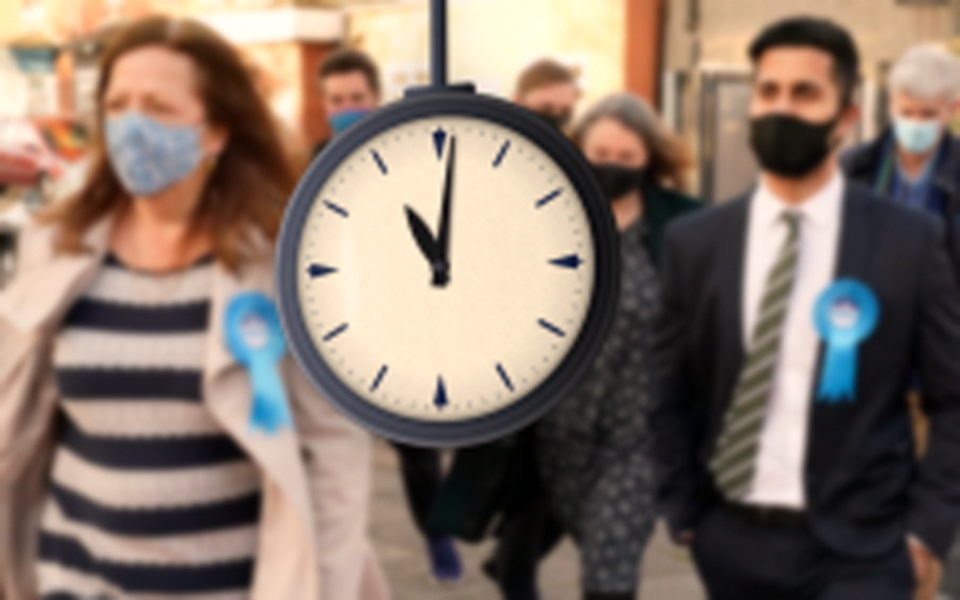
11:01
